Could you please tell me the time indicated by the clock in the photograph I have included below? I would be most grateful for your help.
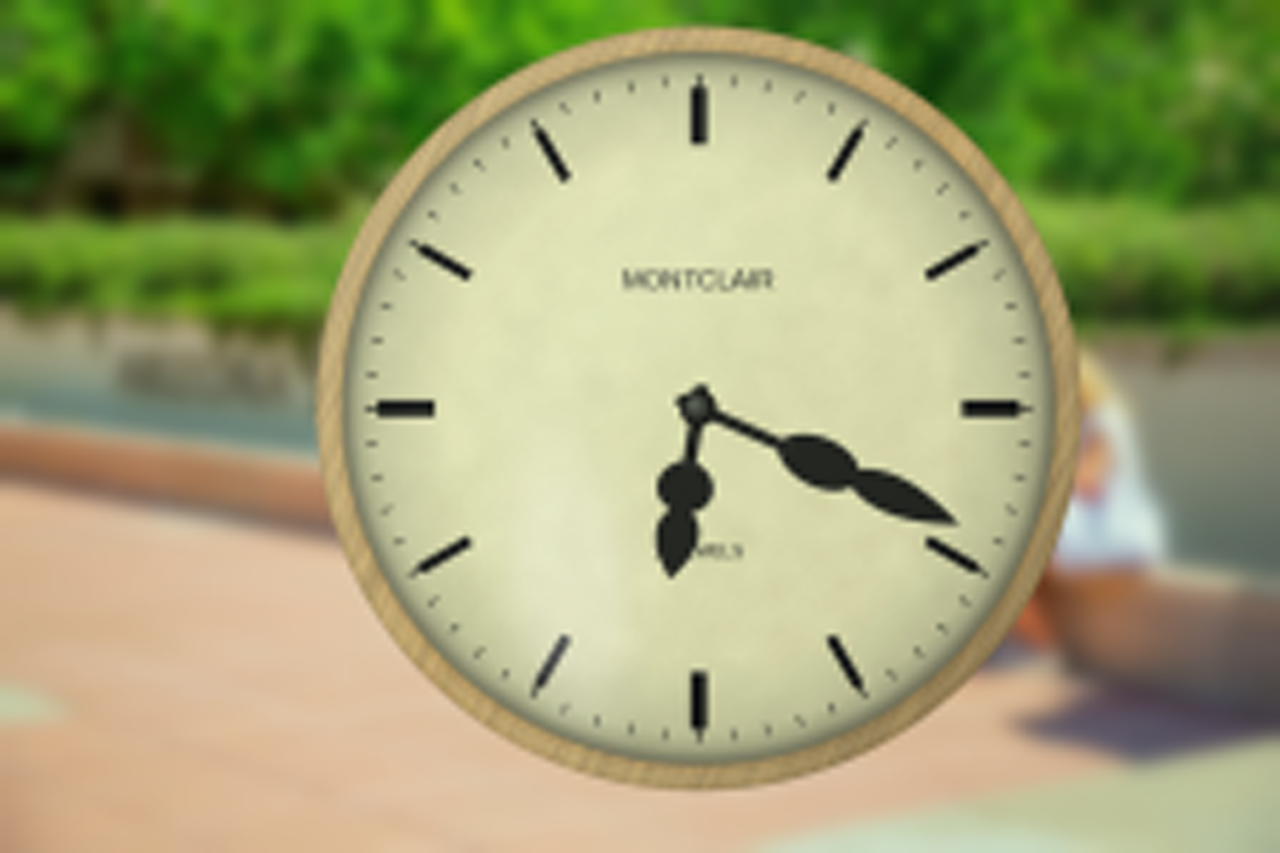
6:19
